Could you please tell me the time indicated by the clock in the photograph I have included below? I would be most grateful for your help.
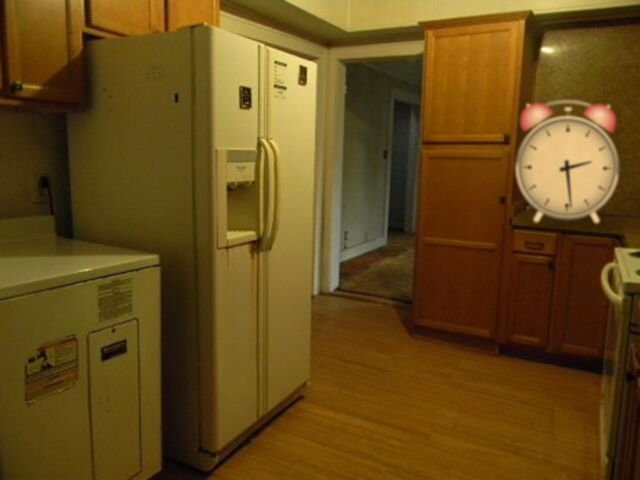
2:29
